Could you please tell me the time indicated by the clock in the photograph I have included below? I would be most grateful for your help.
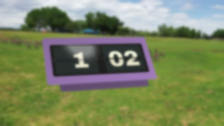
1:02
